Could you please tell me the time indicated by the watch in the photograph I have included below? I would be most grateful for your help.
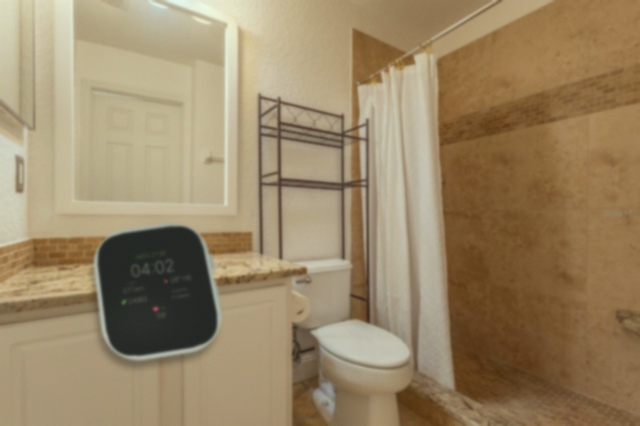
4:02
